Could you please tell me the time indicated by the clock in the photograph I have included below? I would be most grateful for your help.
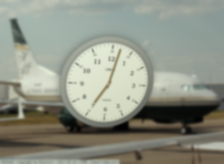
7:02
